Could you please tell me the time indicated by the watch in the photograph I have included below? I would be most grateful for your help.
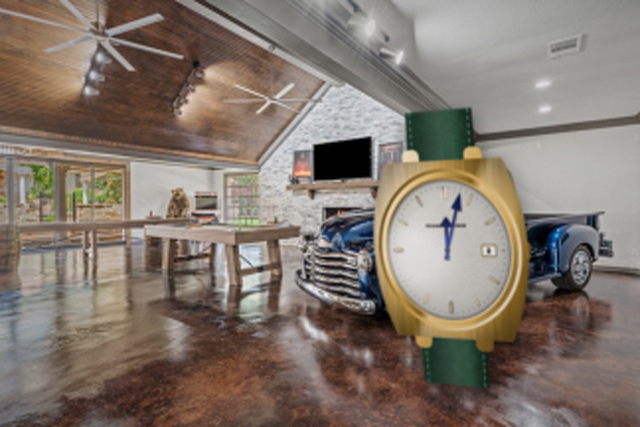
12:03
